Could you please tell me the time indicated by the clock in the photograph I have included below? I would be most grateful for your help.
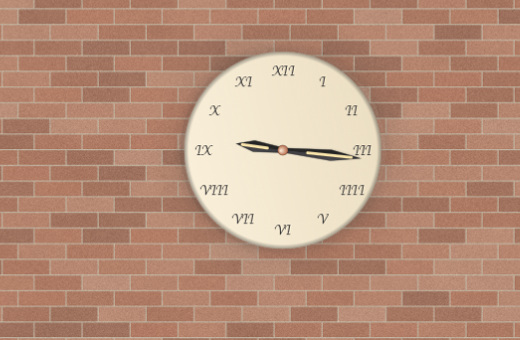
9:16
